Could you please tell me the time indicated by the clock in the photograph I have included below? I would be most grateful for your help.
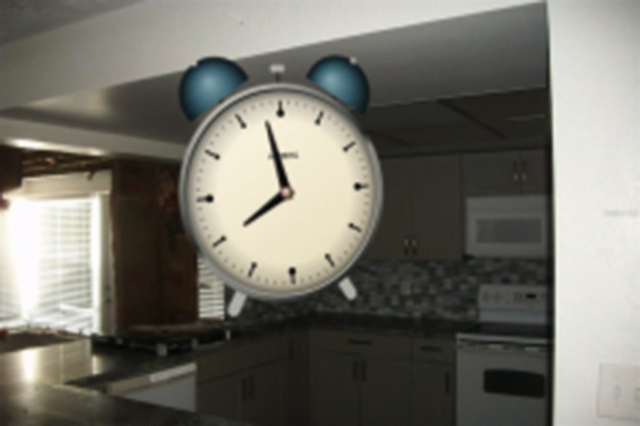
7:58
